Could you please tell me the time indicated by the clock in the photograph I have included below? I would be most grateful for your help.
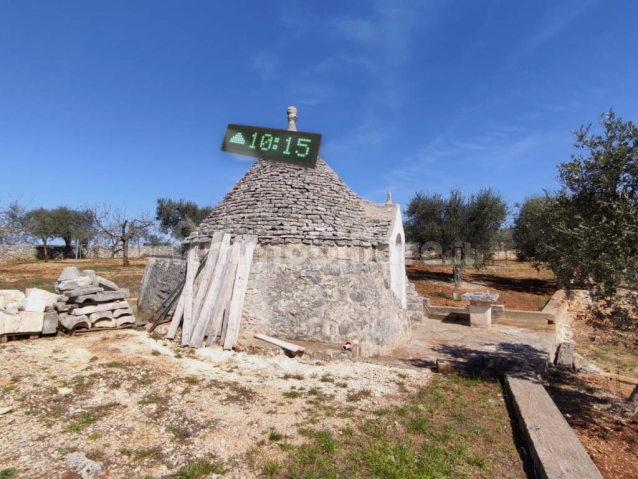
10:15
